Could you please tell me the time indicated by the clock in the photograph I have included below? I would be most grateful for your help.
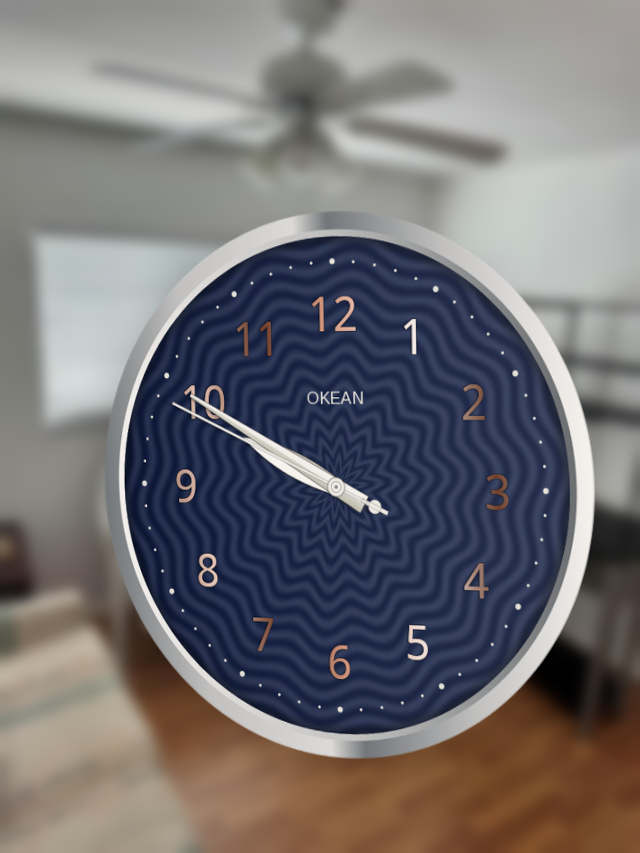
9:49:49
